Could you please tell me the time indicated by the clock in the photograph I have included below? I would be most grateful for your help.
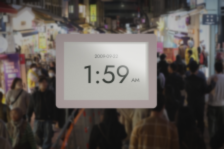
1:59
